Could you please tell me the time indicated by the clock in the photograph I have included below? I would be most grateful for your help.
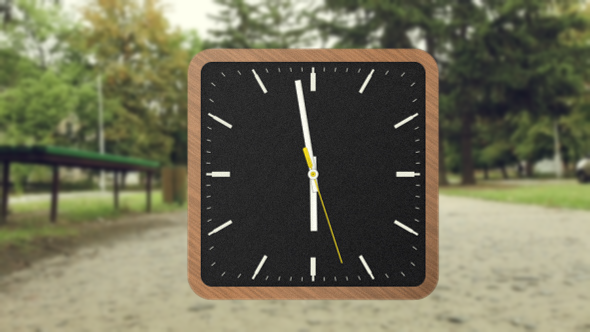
5:58:27
